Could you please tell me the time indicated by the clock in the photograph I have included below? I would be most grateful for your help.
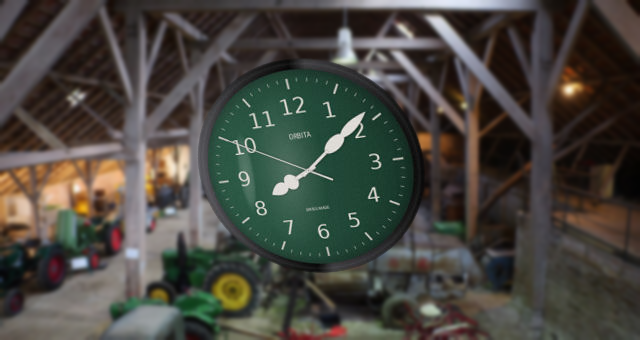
8:08:50
